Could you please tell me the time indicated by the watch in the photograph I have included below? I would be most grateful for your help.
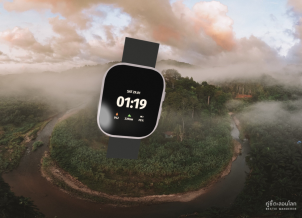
1:19
